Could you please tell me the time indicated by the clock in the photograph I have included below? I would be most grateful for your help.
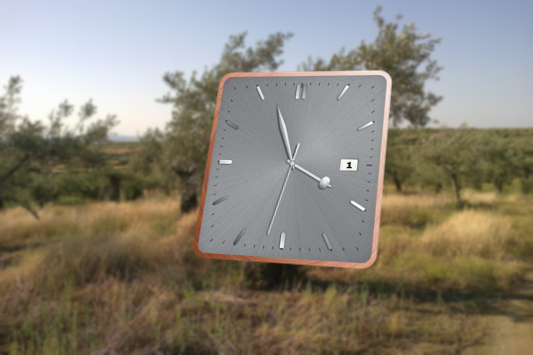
3:56:32
